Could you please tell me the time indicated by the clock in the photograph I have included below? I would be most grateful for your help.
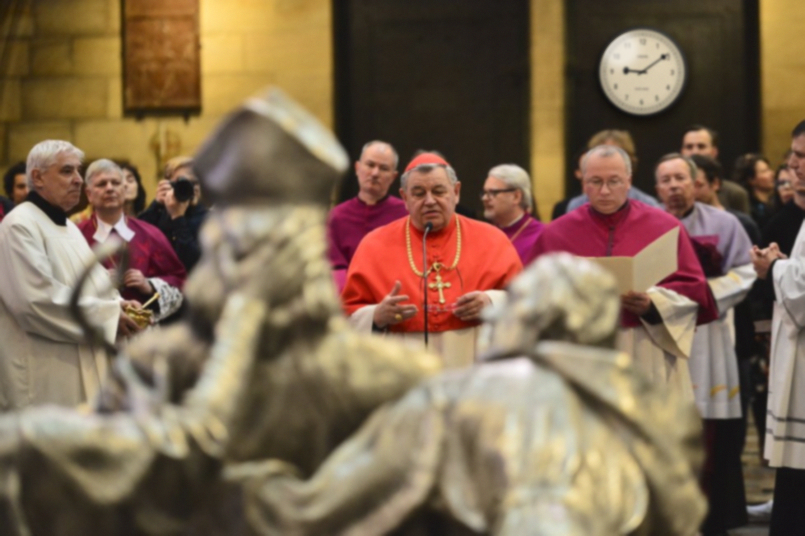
9:09
